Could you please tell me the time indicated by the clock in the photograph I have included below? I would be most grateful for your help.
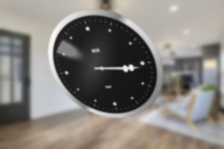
3:16
